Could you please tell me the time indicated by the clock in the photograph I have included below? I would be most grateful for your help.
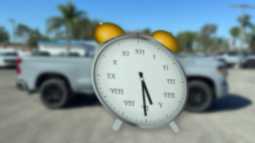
5:30
